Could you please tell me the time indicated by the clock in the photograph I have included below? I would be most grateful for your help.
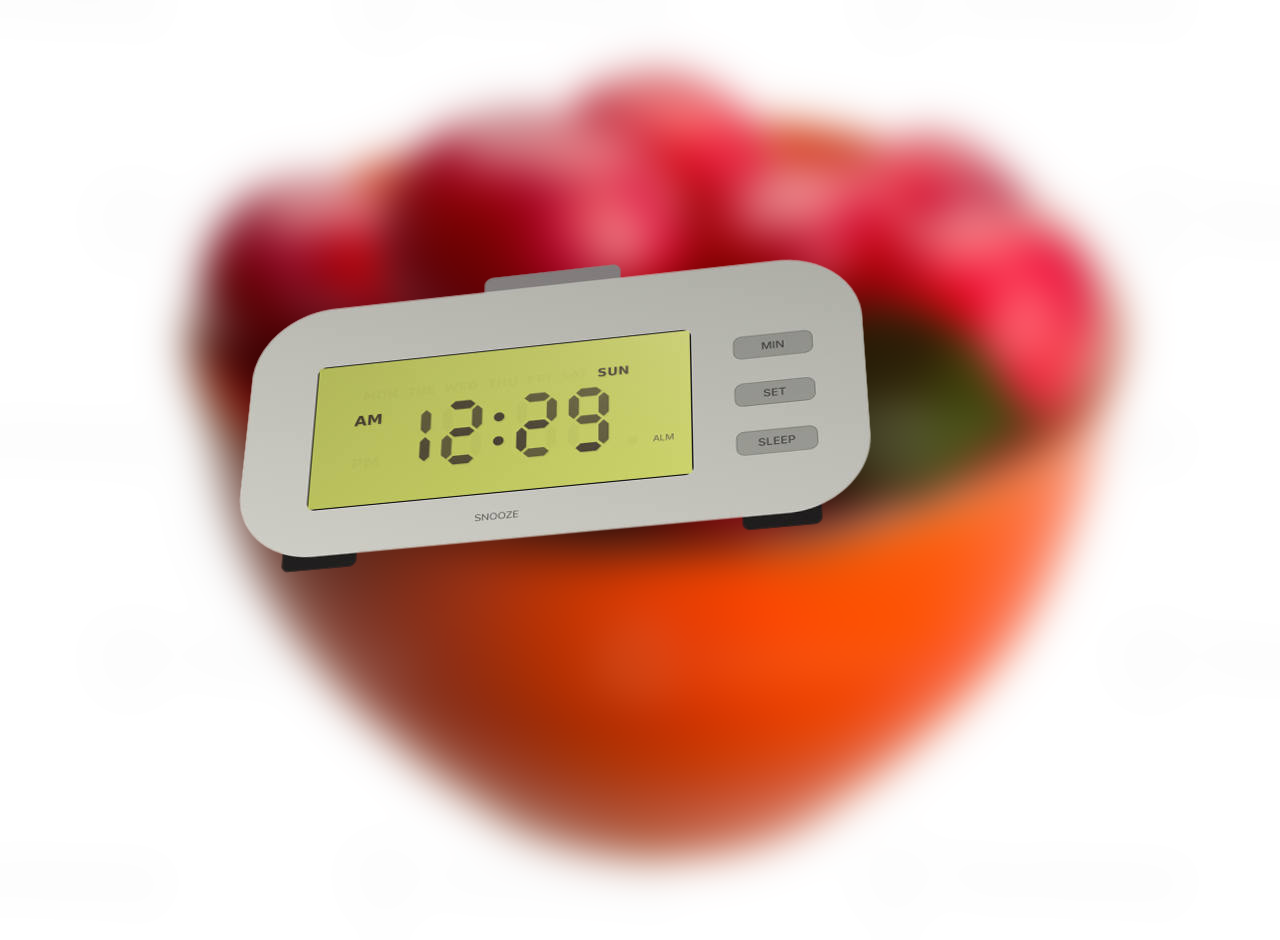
12:29
